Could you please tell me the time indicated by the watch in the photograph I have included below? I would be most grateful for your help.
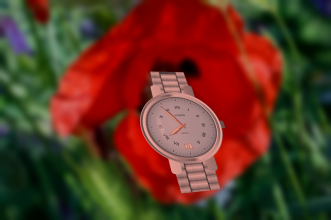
7:54
